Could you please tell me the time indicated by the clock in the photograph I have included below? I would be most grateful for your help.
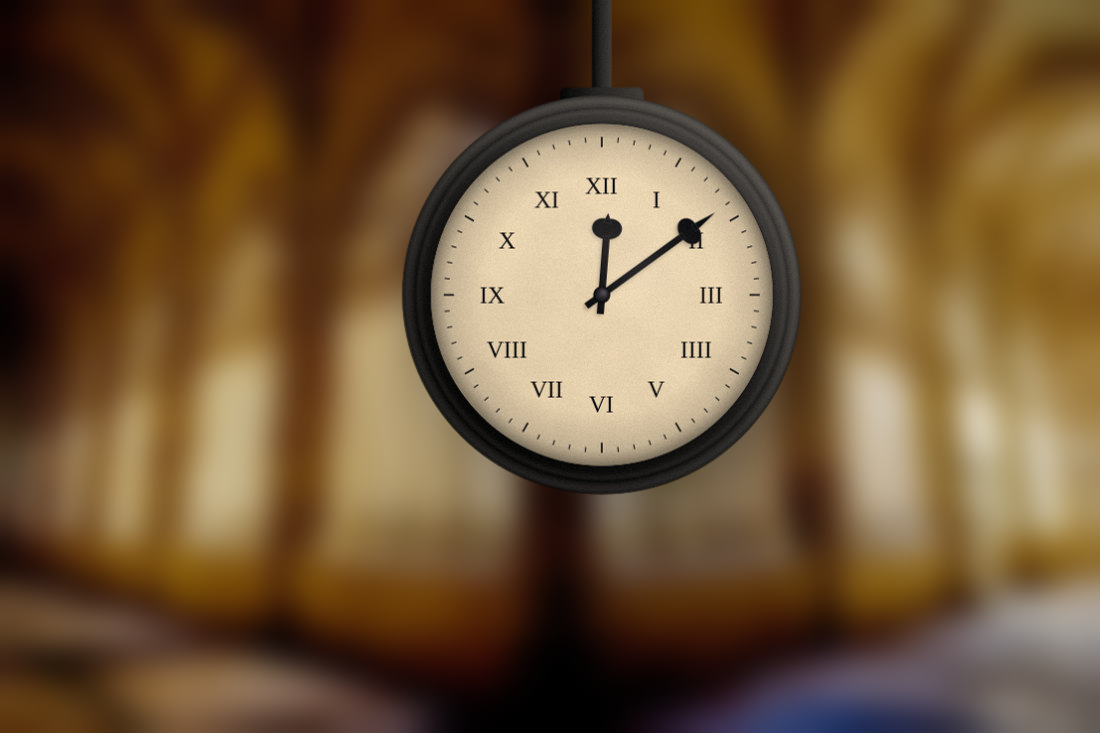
12:09
